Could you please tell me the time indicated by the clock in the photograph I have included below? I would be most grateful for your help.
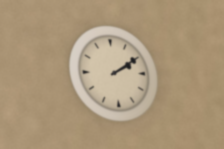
2:10
